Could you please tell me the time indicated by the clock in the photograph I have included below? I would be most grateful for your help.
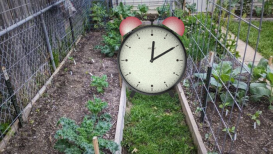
12:10
